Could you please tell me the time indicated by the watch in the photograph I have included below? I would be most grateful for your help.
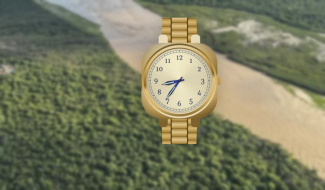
8:36
